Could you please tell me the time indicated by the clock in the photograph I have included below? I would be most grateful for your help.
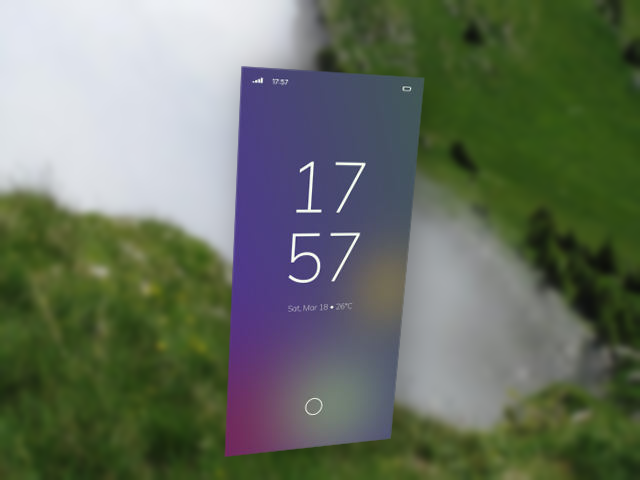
17:57
